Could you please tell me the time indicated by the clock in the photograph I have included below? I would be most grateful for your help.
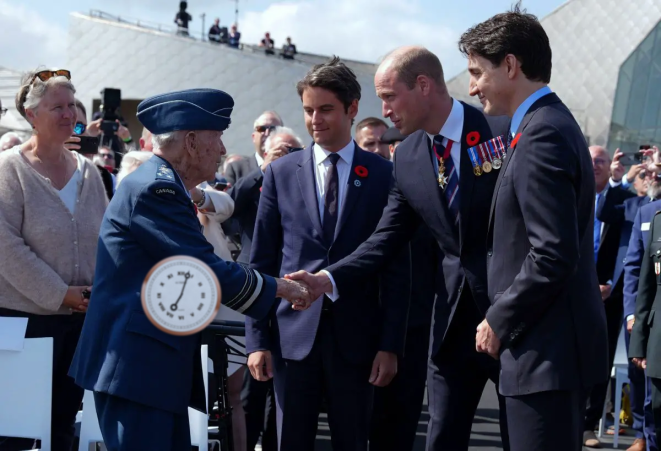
7:03
